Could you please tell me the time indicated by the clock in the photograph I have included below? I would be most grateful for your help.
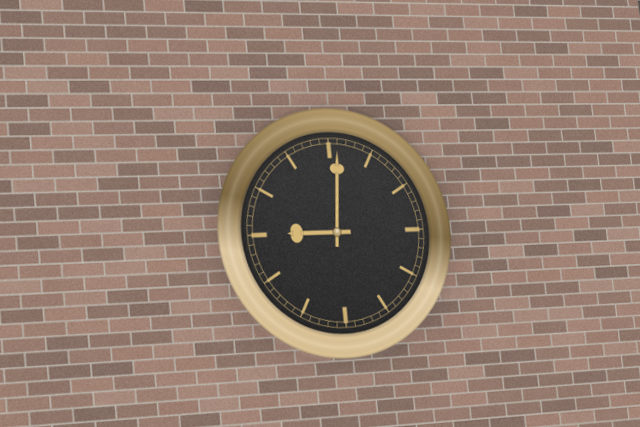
9:01
